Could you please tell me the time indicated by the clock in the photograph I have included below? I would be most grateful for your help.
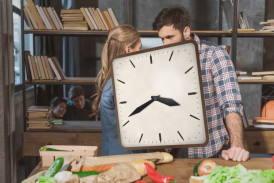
3:41
